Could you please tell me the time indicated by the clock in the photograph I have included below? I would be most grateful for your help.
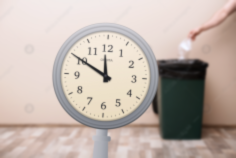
11:50
